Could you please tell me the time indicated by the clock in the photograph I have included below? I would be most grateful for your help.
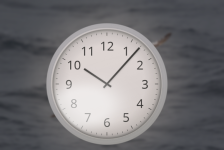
10:07
